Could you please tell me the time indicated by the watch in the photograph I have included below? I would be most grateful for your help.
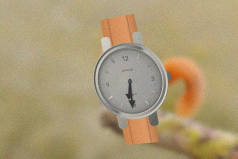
6:31
